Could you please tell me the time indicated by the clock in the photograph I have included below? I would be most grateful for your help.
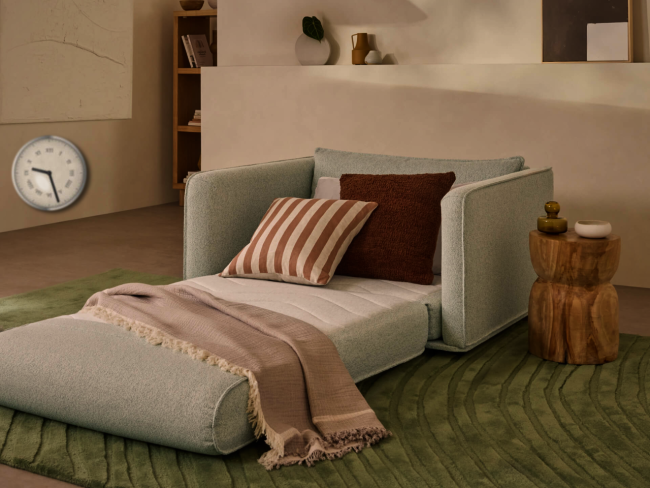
9:27
